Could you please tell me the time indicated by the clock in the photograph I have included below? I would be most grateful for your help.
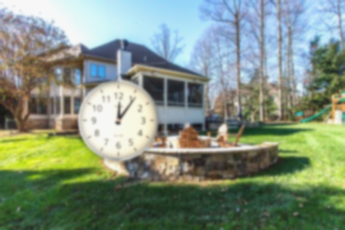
12:06
